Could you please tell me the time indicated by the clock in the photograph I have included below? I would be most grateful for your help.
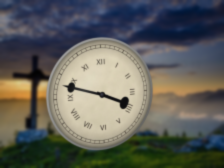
3:48
